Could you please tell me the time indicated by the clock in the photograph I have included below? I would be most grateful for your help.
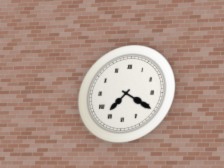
7:20
